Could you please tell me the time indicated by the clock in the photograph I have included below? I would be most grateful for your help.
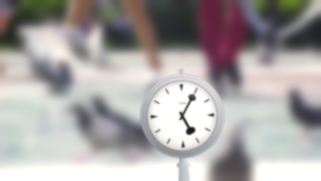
5:05
